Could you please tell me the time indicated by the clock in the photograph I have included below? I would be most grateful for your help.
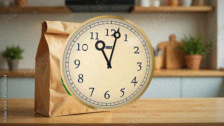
11:02
